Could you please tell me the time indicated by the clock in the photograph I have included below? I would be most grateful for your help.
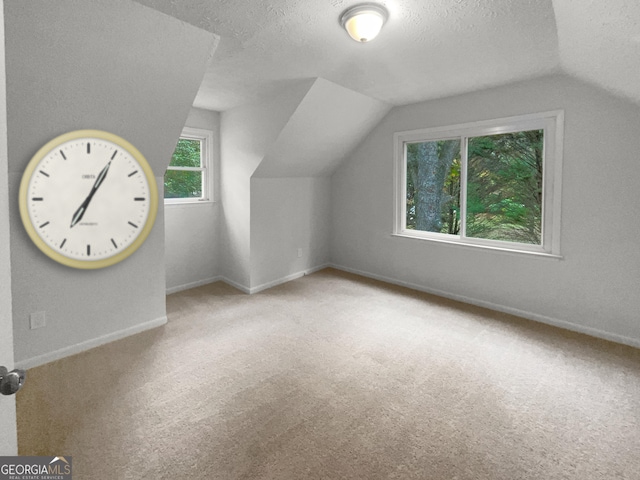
7:05
